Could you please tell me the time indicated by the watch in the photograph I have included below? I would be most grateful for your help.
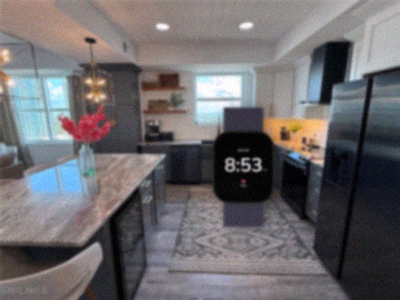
8:53
